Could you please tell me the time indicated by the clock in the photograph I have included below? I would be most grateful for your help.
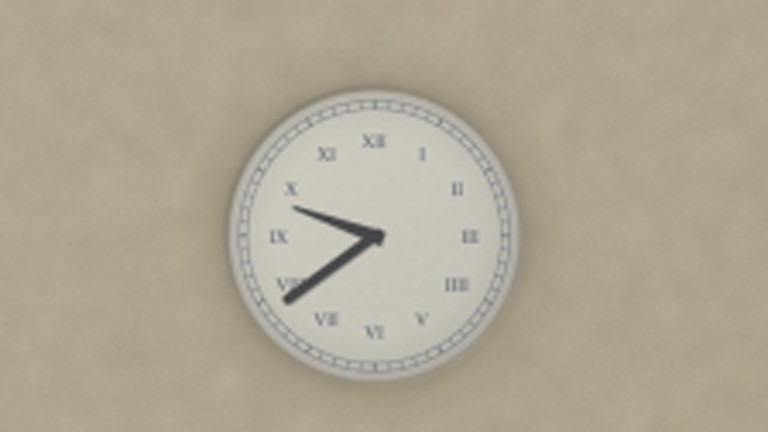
9:39
